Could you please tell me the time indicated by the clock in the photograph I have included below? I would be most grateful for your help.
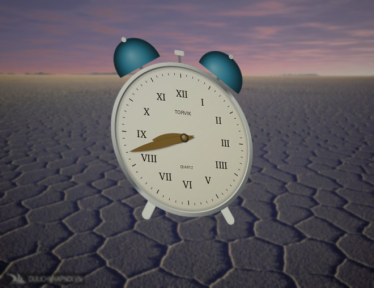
8:42
